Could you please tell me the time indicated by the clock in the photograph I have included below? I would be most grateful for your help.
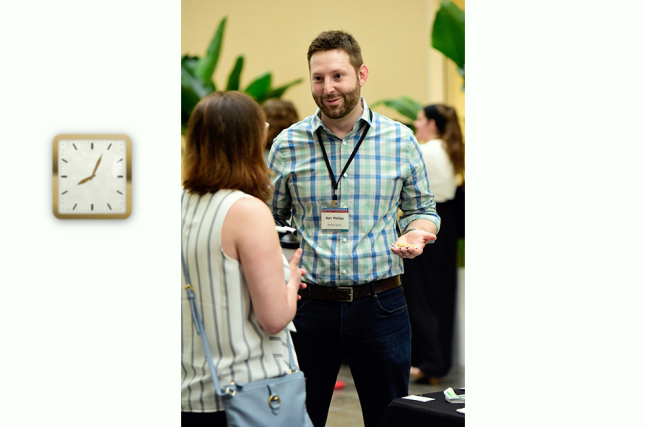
8:04
